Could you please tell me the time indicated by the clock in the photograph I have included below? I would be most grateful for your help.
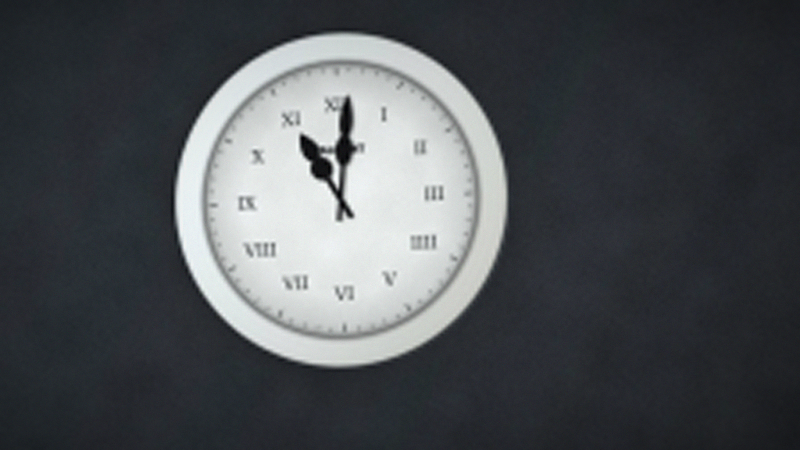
11:01
